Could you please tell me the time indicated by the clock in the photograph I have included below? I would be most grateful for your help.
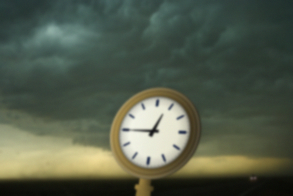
12:45
